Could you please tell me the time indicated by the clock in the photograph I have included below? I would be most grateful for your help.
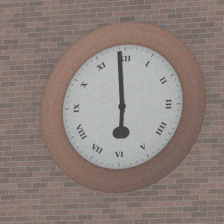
5:59
